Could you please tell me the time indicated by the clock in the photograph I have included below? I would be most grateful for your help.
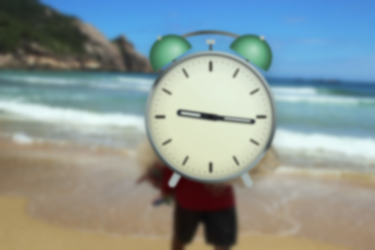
9:16
